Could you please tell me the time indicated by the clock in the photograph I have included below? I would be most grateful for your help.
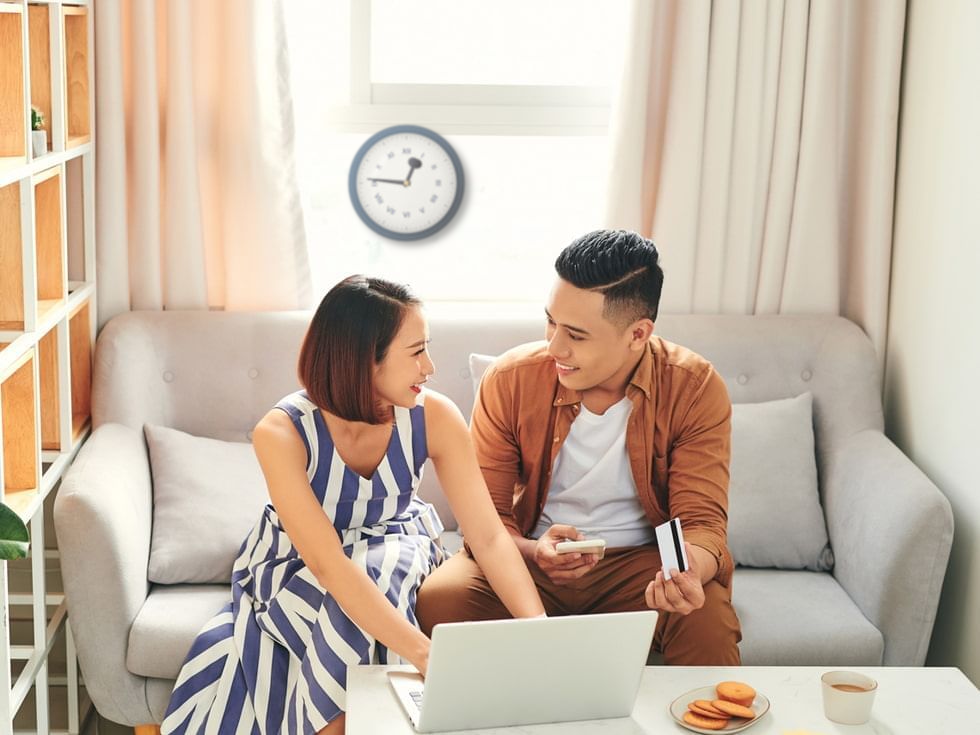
12:46
